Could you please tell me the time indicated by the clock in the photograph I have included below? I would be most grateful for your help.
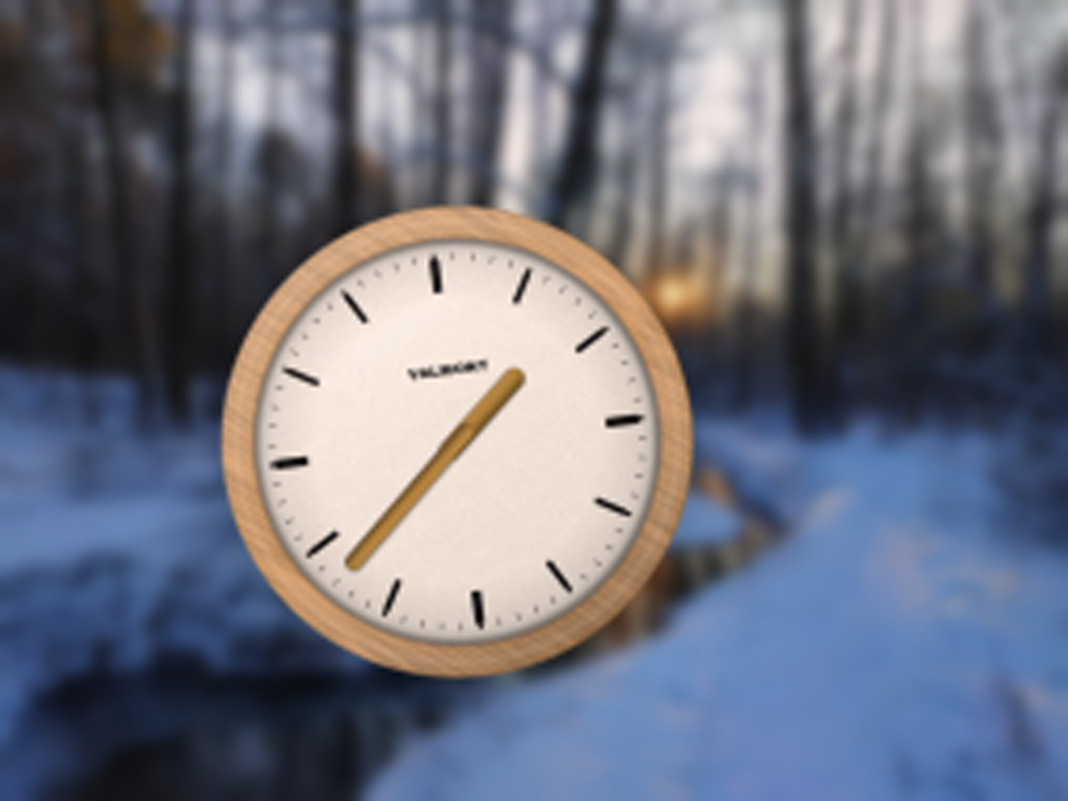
1:38
